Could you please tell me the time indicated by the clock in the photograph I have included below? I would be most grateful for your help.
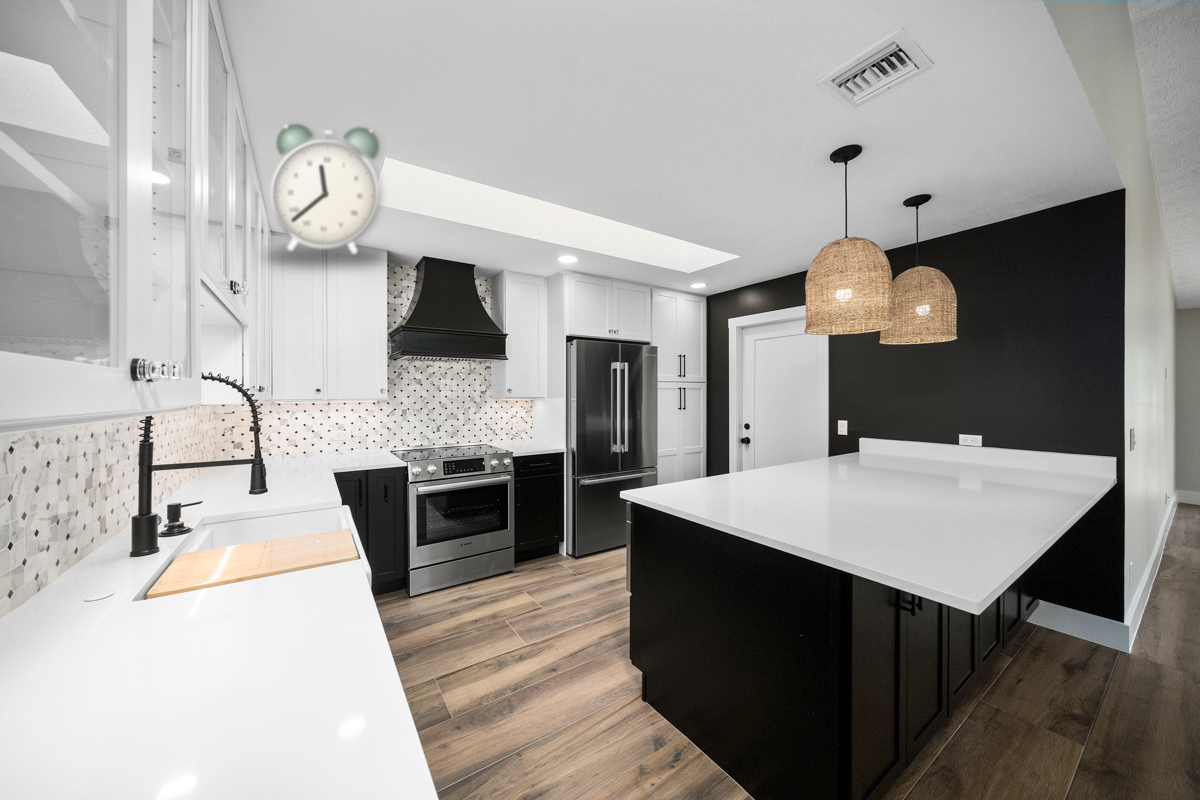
11:38
